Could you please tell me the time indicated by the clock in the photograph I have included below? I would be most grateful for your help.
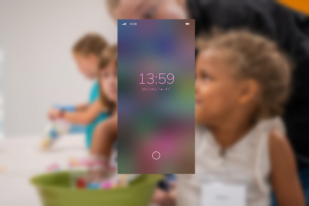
13:59
